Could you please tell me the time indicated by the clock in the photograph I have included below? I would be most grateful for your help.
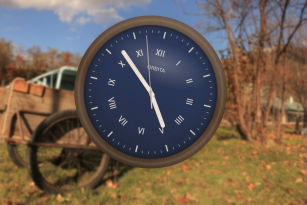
4:51:57
